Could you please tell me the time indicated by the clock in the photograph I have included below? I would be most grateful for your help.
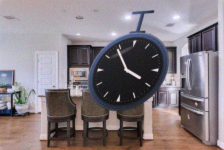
3:54
